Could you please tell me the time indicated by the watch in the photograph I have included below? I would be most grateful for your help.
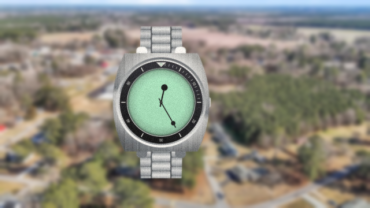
12:25
